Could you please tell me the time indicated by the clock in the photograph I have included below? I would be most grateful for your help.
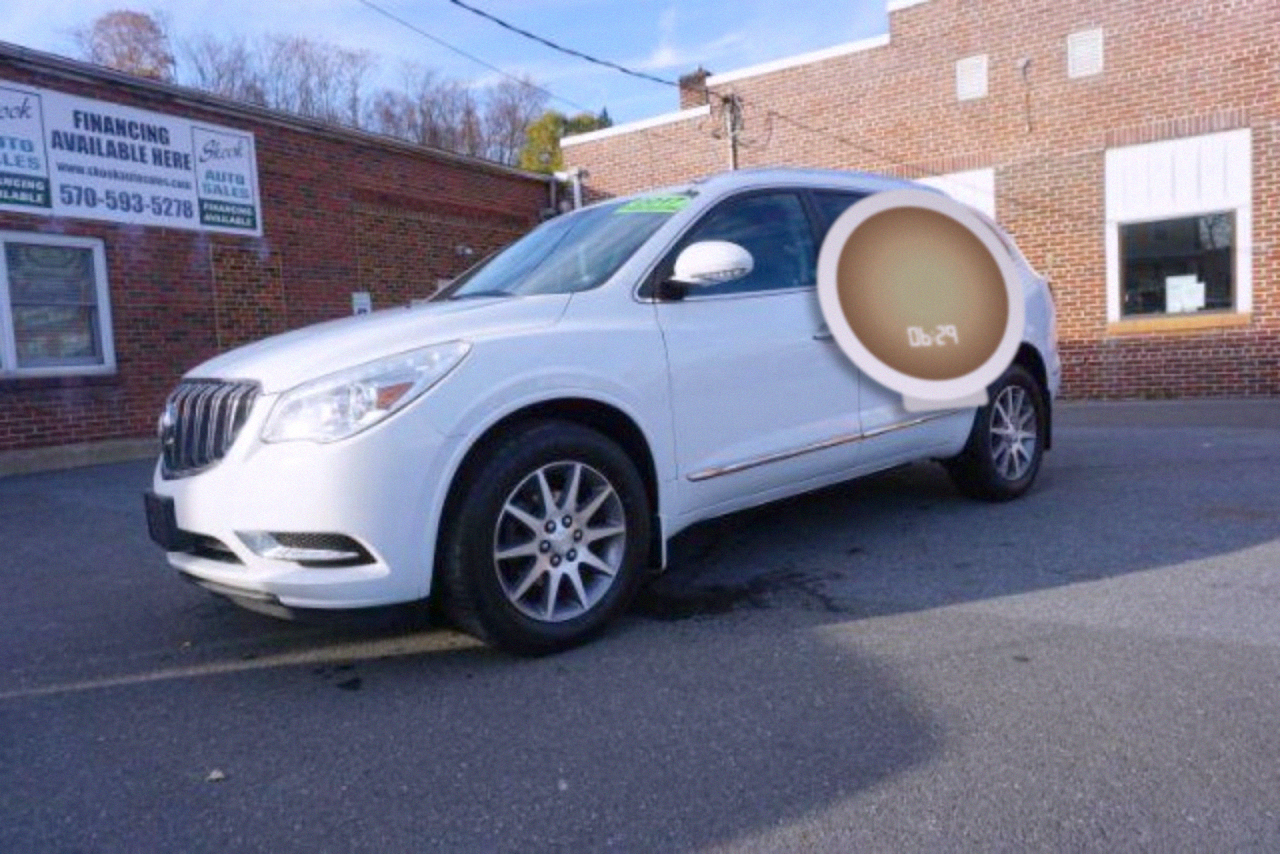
6:29
